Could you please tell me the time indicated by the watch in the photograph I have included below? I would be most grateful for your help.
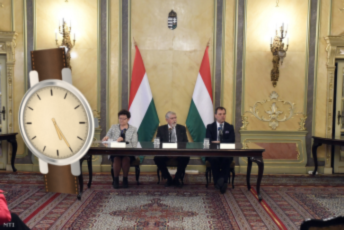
5:25
